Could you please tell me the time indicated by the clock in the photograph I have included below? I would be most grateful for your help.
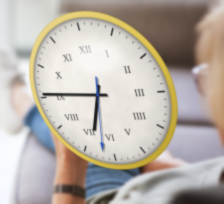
6:45:32
